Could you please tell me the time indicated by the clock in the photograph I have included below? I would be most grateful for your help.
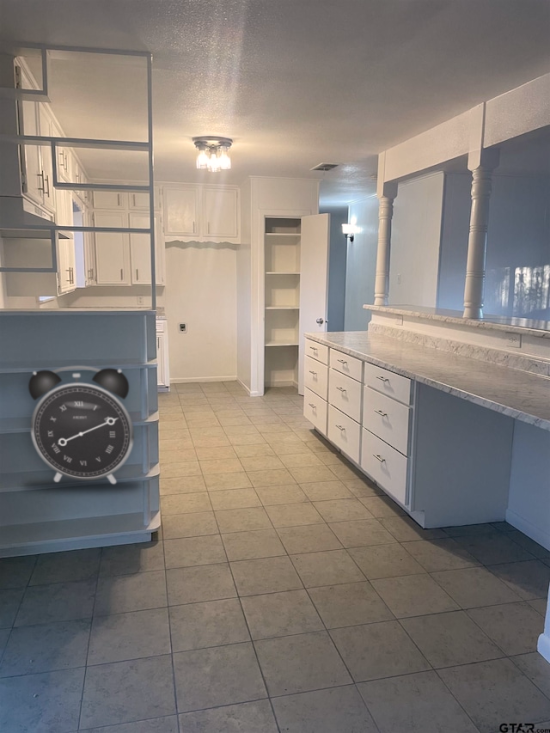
8:11
